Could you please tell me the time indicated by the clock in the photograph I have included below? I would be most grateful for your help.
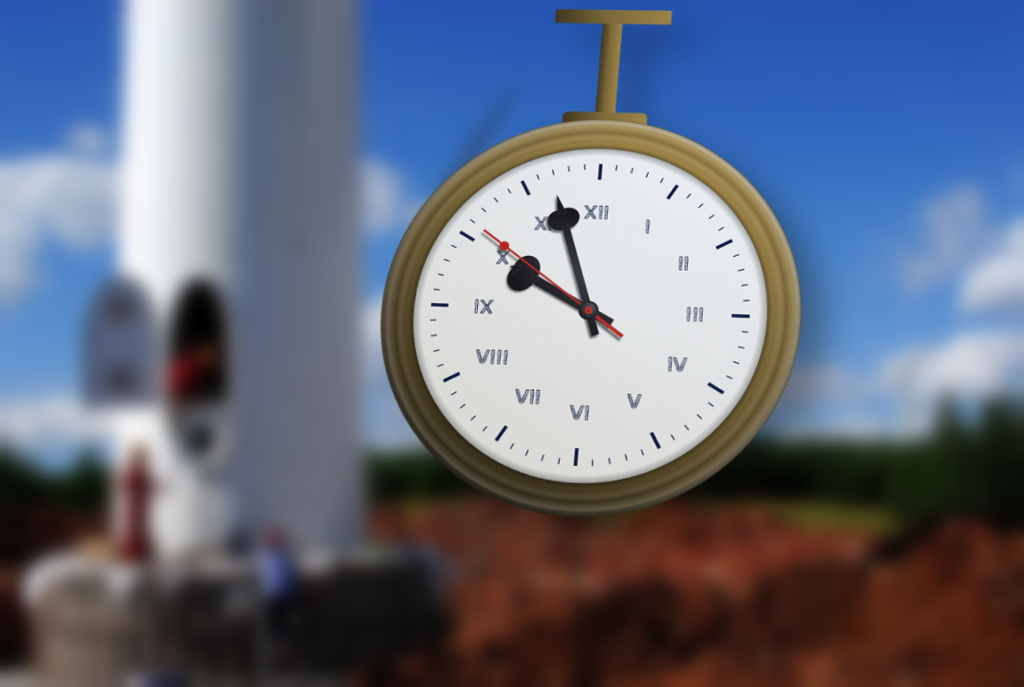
9:56:51
